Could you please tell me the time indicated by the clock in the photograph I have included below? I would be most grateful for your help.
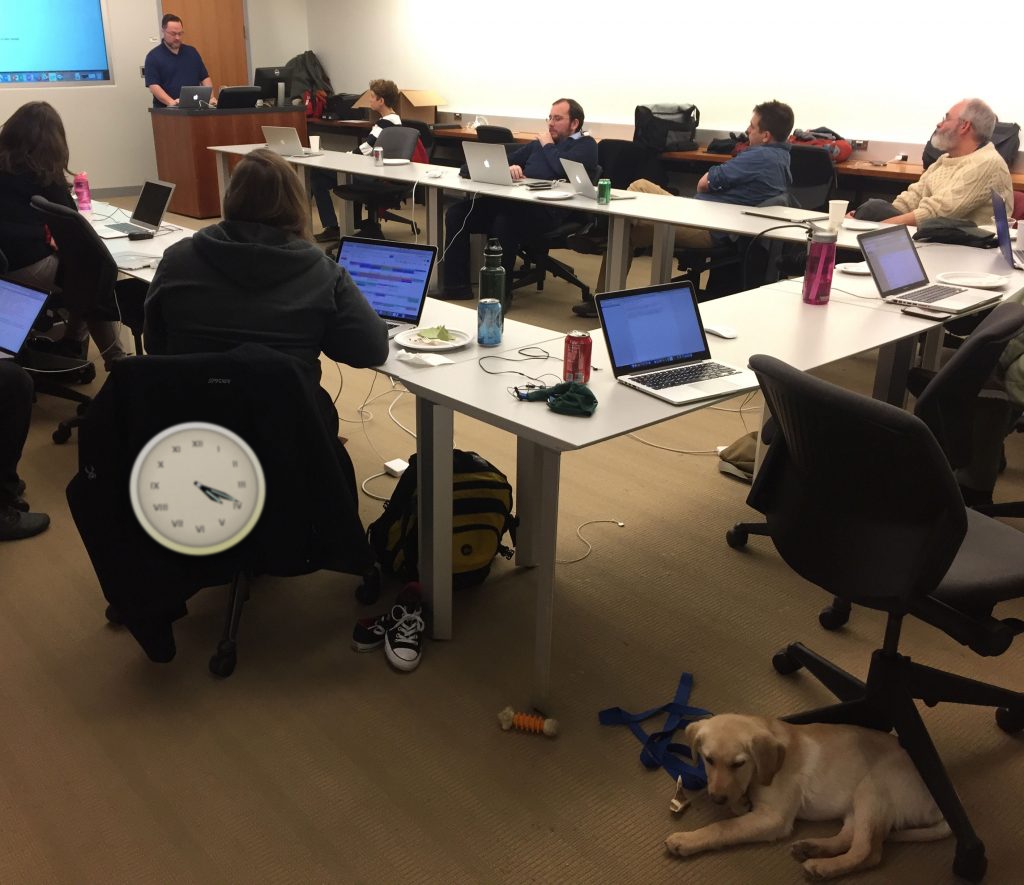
4:19
